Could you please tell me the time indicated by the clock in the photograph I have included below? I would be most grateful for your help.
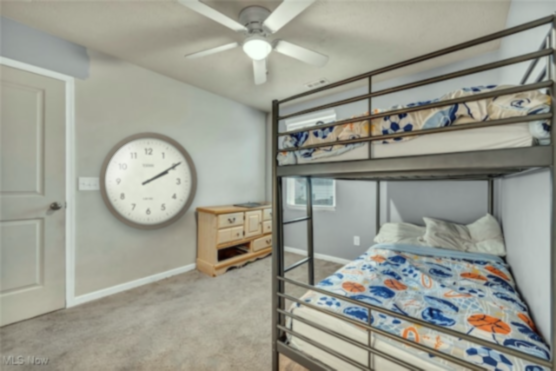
2:10
